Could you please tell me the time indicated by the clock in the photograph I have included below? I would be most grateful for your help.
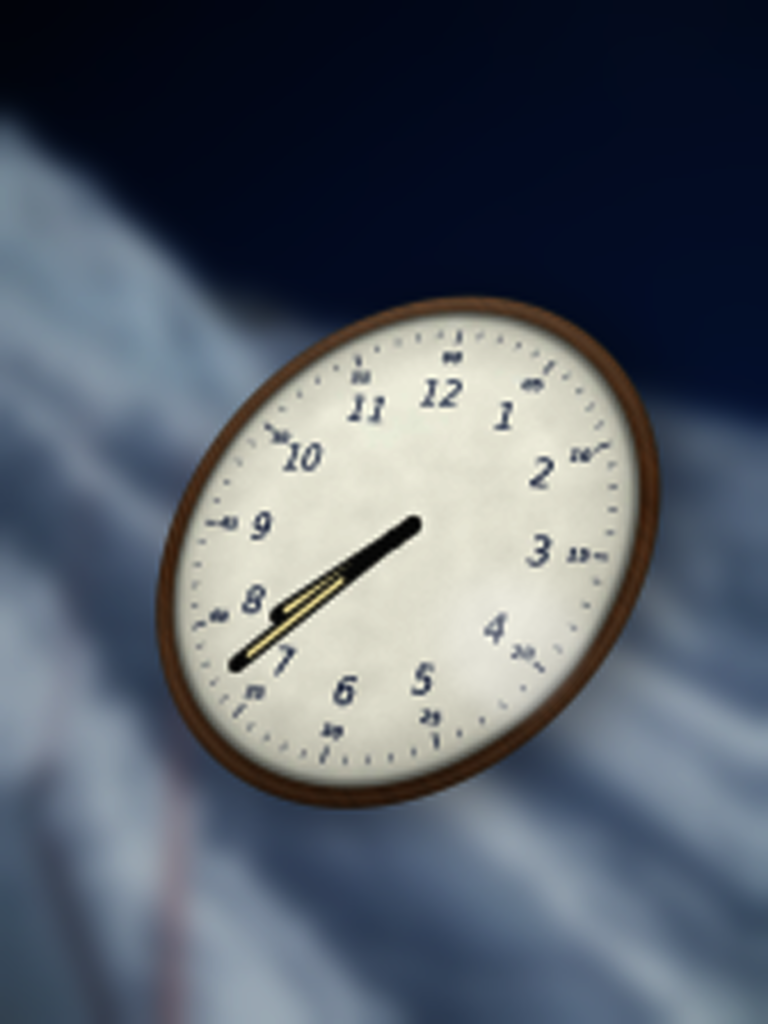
7:37
